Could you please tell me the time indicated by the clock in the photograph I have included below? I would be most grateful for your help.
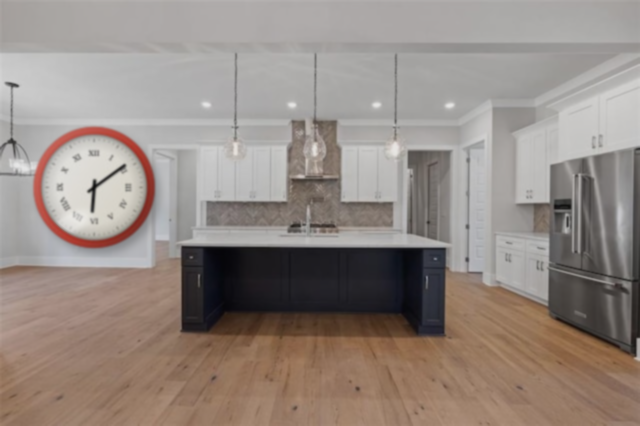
6:09
